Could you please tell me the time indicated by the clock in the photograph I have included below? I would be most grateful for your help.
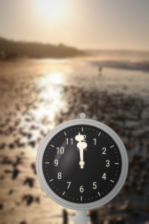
11:59
